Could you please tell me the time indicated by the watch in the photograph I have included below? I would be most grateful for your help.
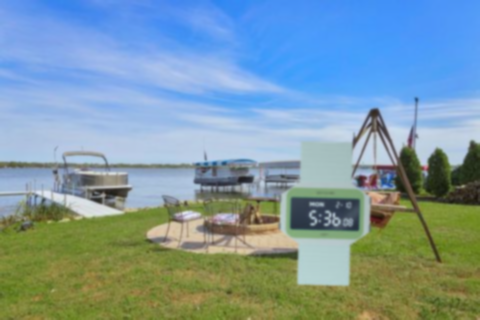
5:36
